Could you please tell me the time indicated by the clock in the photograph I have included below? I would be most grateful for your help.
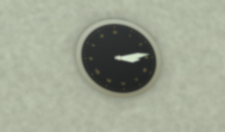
3:14
